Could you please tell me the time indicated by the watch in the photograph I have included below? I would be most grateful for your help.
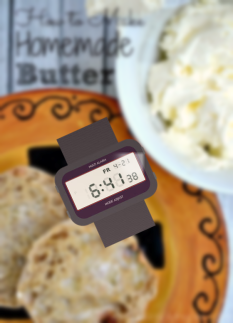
6:41:38
